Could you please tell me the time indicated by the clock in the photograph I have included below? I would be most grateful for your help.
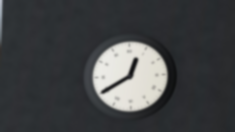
12:40
